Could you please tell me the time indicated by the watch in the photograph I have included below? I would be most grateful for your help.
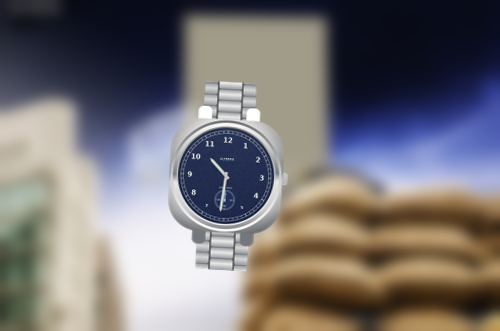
10:31
